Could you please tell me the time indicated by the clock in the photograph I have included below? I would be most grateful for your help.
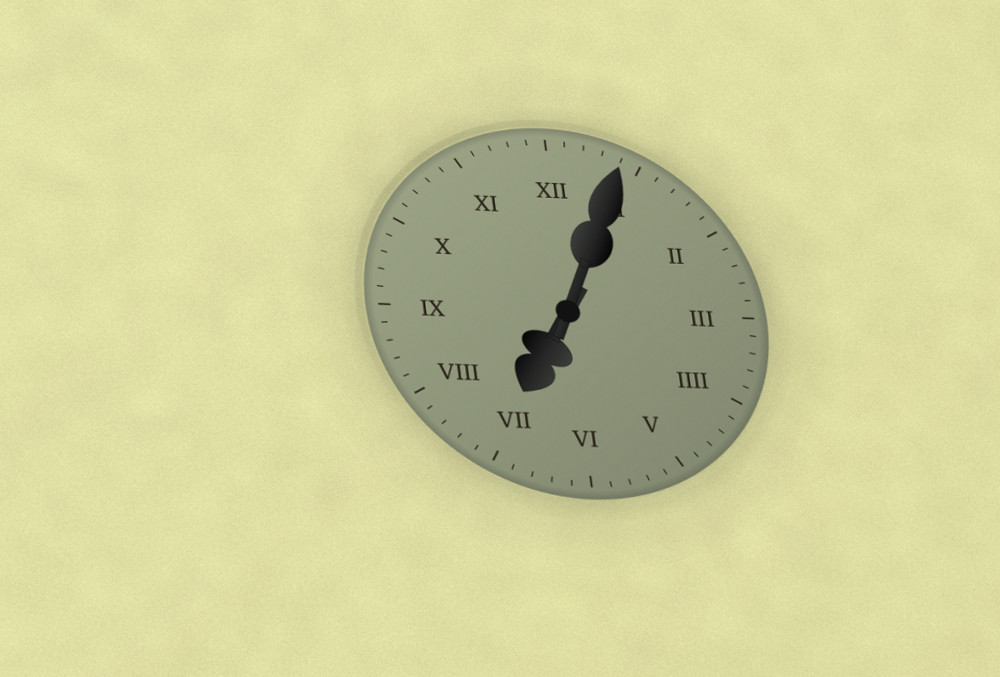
7:04
